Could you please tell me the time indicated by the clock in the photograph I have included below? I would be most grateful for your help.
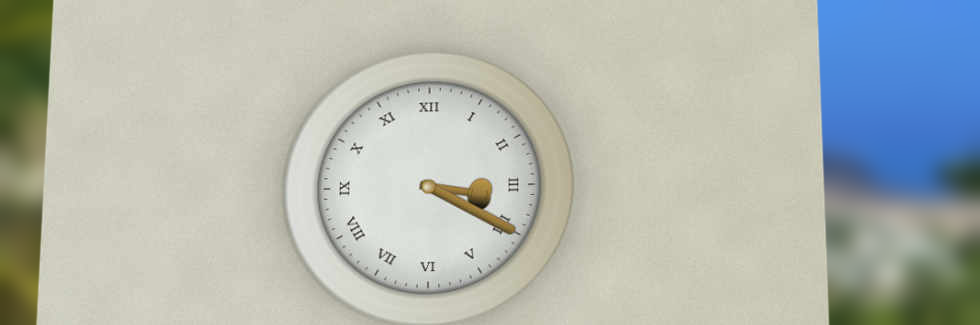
3:20
